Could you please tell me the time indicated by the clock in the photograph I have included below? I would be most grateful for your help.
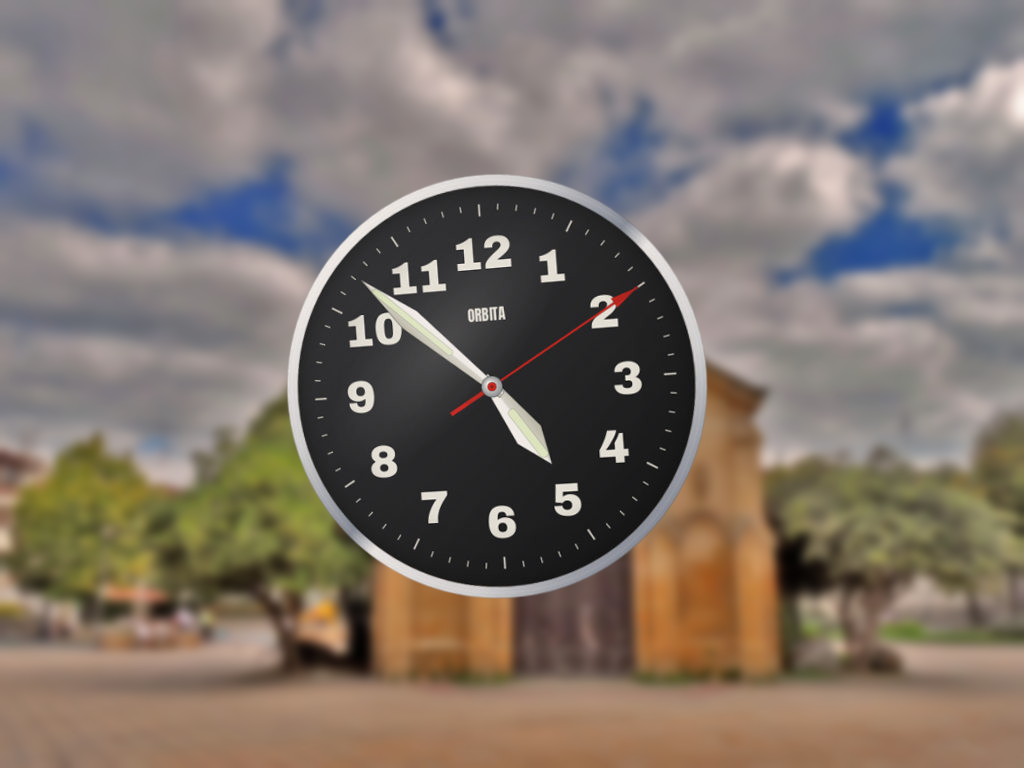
4:52:10
